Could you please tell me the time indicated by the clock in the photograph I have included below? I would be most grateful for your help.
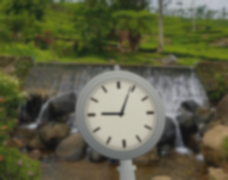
9:04
